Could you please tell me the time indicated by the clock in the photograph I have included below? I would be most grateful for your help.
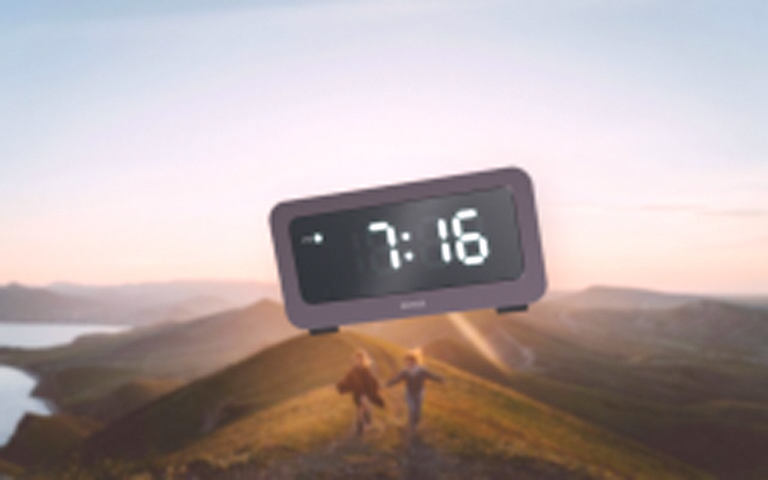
7:16
